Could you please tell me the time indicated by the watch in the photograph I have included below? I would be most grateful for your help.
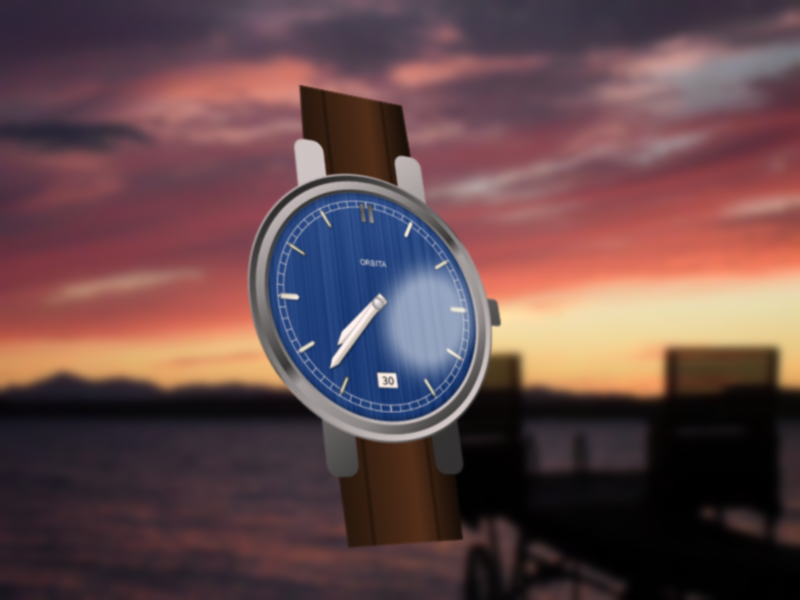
7:37
